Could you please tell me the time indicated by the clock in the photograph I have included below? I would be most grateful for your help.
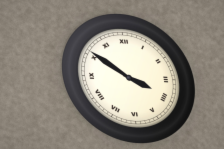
3:51
